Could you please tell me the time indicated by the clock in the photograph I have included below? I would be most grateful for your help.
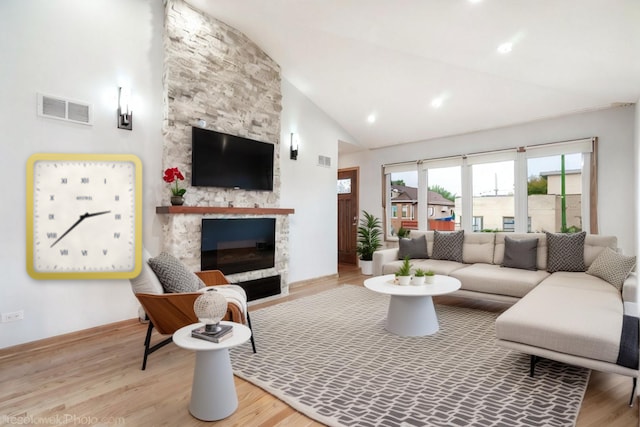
2:38
